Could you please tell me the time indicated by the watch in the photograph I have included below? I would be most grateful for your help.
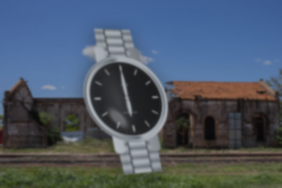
6:00
